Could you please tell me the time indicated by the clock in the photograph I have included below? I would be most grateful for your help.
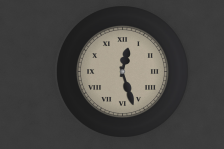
12:27
